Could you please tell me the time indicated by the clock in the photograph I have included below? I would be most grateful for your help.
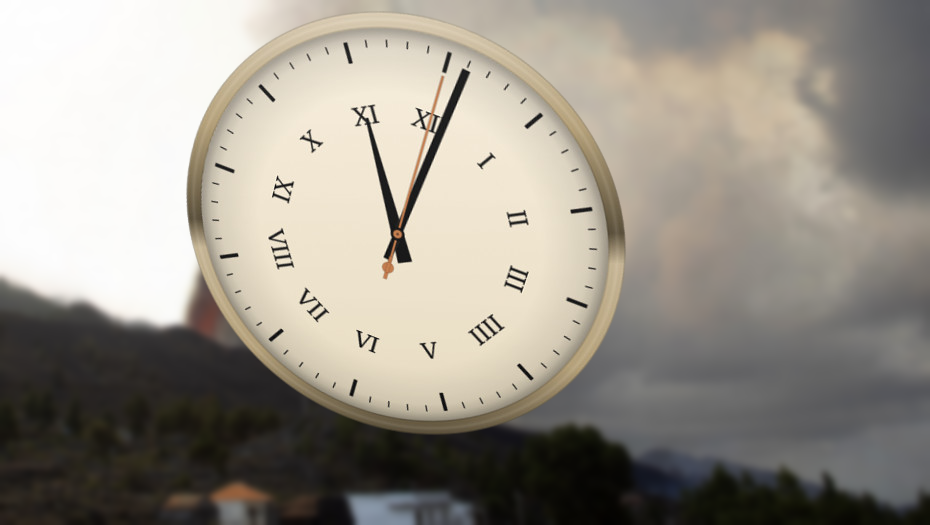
11:01:00
